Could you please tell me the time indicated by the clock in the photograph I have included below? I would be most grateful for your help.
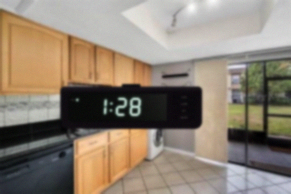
1:28
